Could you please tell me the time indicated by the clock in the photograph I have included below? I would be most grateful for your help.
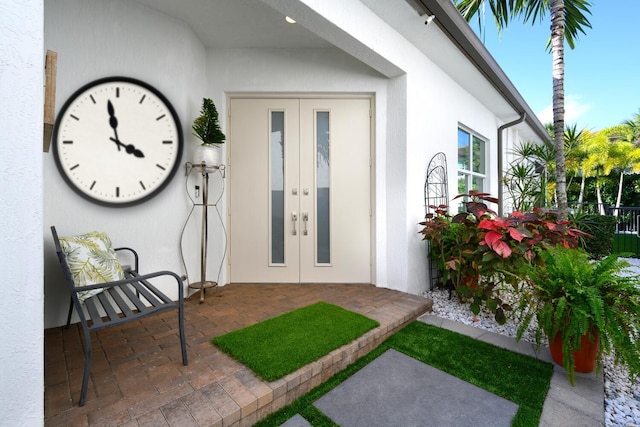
3:58
